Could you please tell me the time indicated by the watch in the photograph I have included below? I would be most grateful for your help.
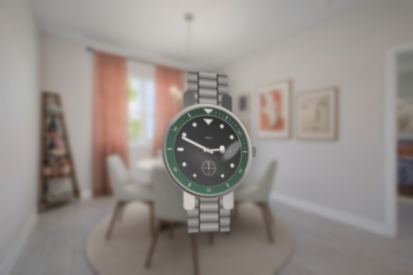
2:49
